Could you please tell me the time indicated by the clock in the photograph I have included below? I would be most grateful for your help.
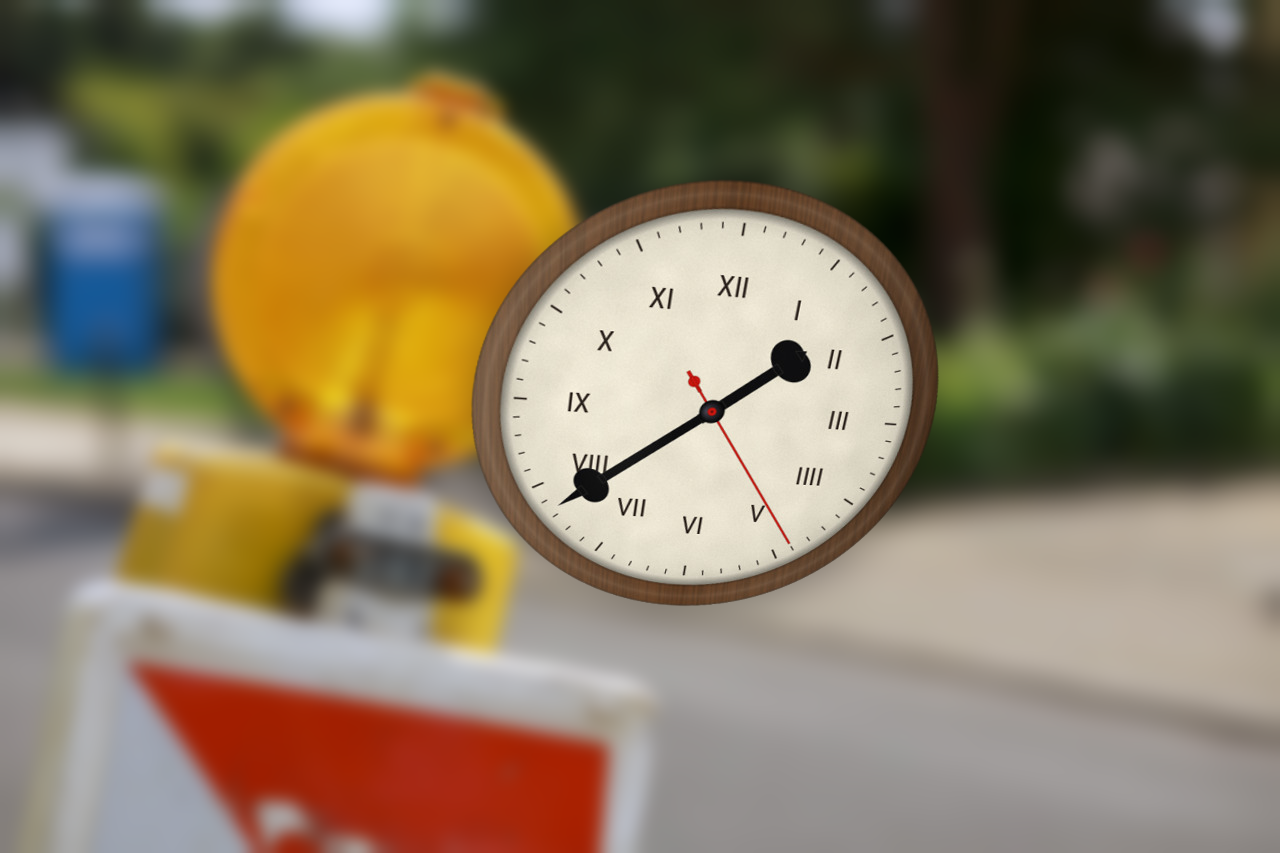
1:38:24
